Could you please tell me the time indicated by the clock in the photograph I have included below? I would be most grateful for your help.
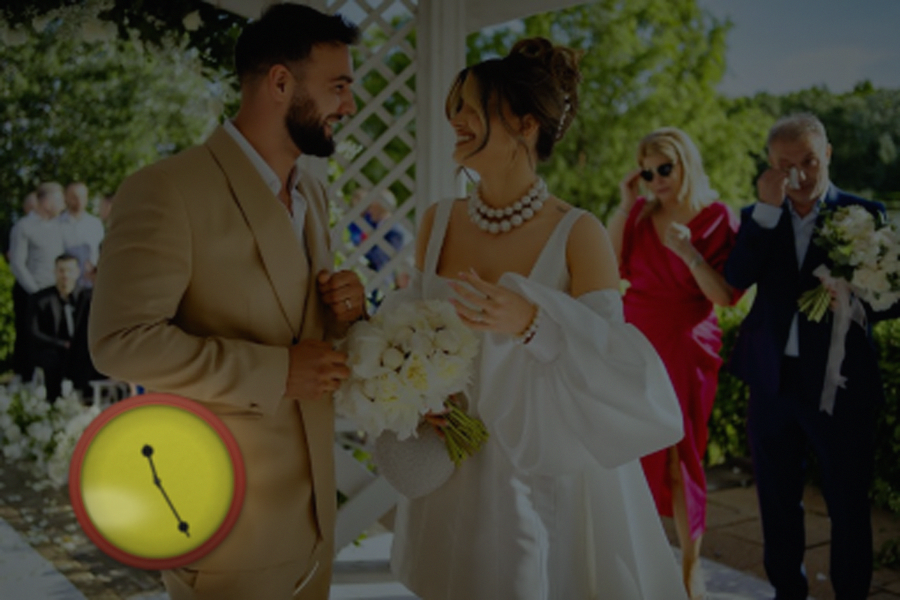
11:25
